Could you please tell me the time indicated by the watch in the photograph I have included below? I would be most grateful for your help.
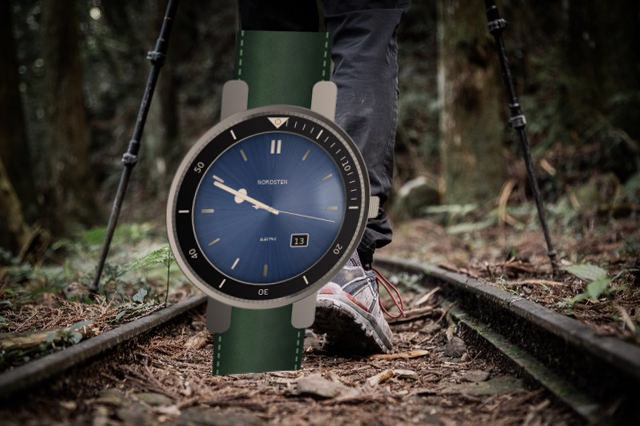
9:49:17
